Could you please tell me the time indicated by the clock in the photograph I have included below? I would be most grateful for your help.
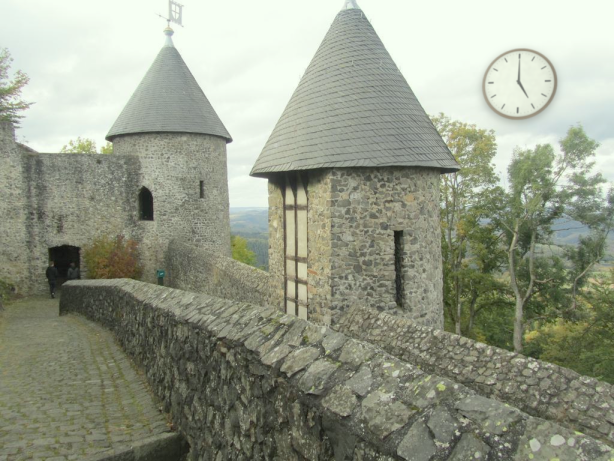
5:00
